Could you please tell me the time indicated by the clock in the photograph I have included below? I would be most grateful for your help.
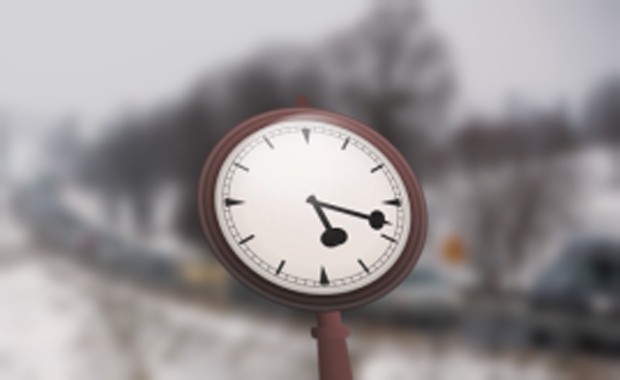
5:18
